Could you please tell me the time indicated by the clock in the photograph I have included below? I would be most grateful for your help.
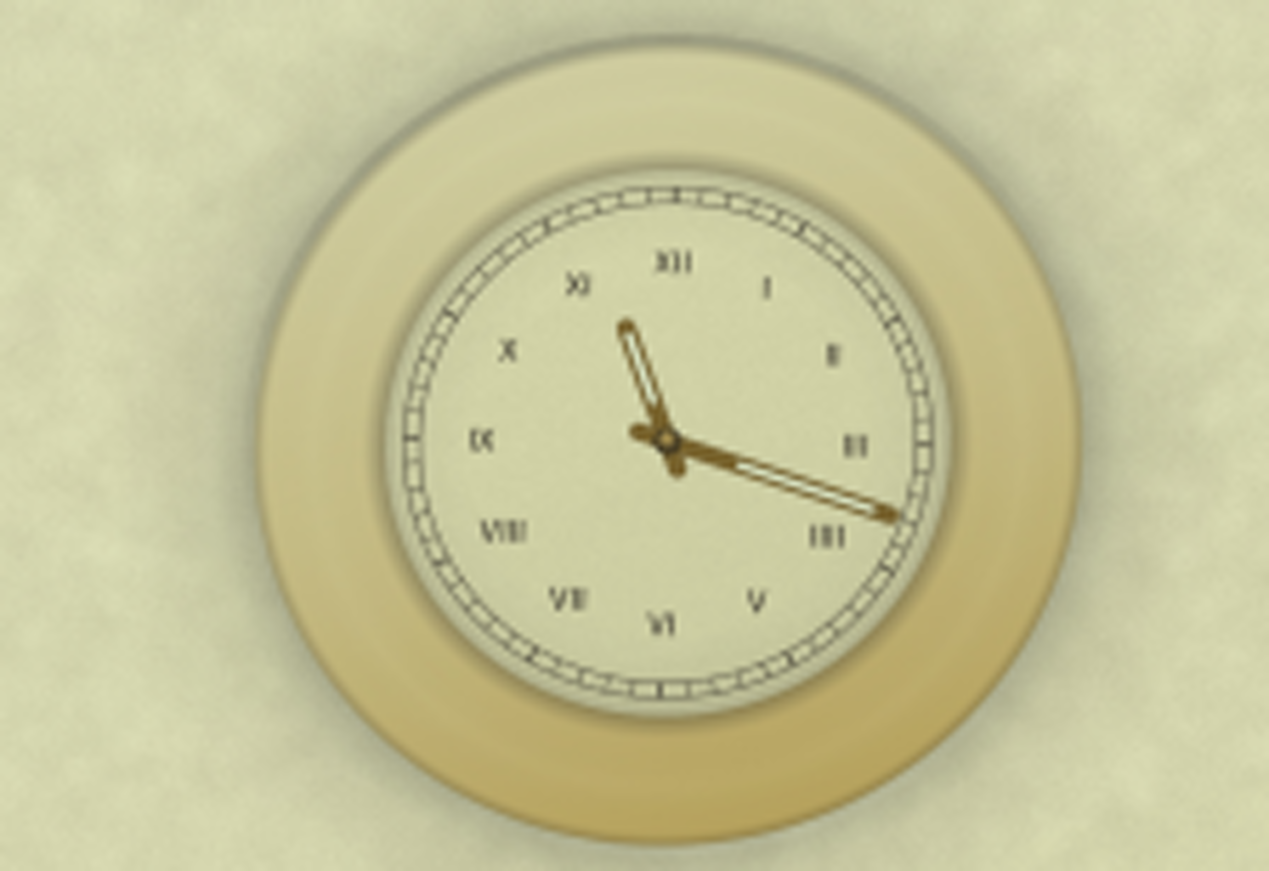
11:18
